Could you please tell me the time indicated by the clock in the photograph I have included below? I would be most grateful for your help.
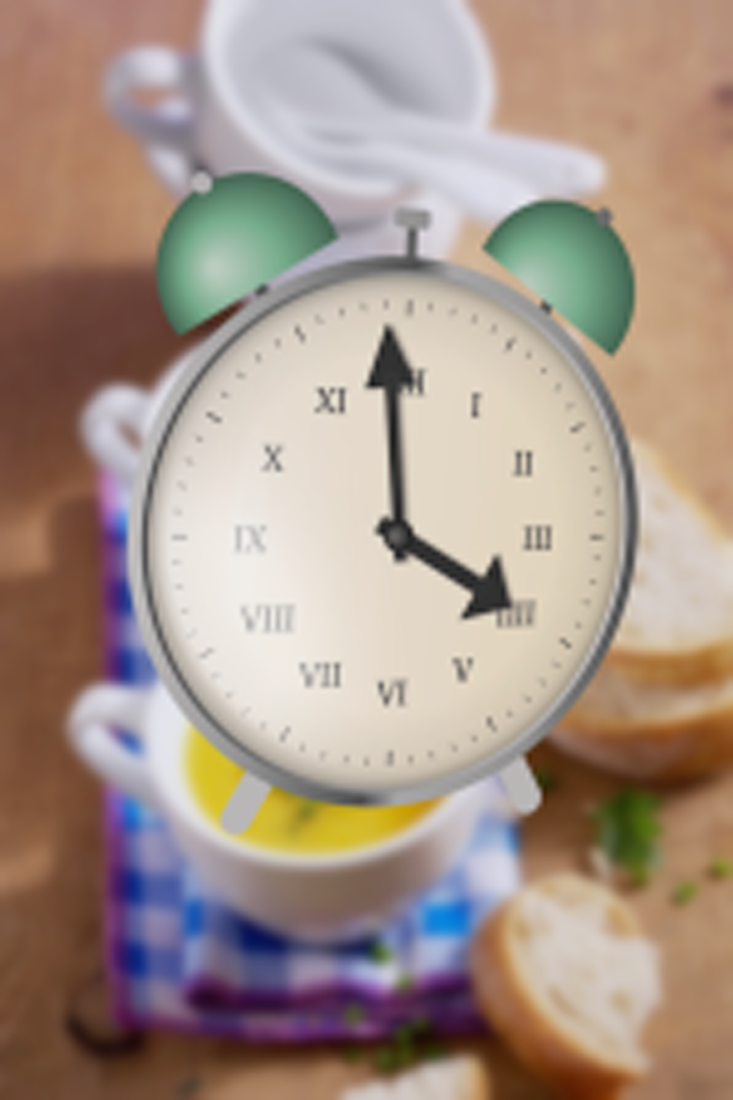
3:59
